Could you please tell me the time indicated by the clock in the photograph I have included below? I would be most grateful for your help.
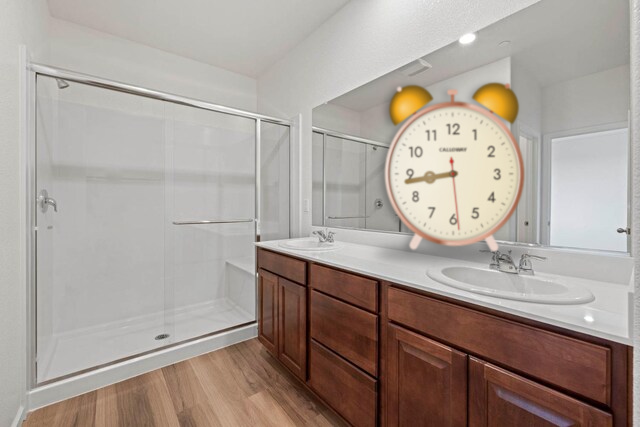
8:43:29
